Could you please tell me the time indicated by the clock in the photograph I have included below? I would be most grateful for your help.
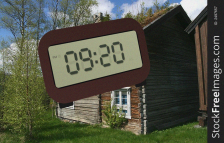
9:20
